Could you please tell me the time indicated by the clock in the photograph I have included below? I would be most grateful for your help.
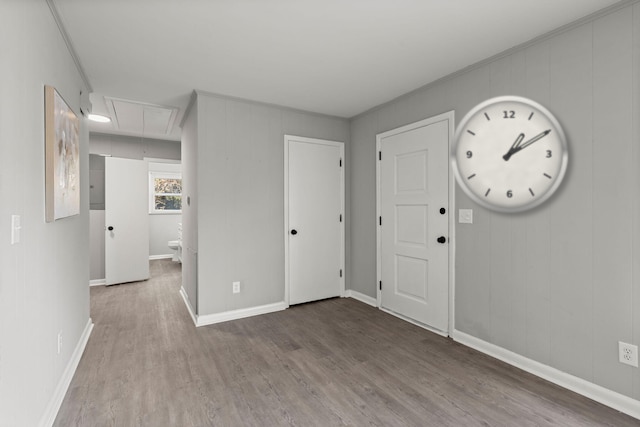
1:10
